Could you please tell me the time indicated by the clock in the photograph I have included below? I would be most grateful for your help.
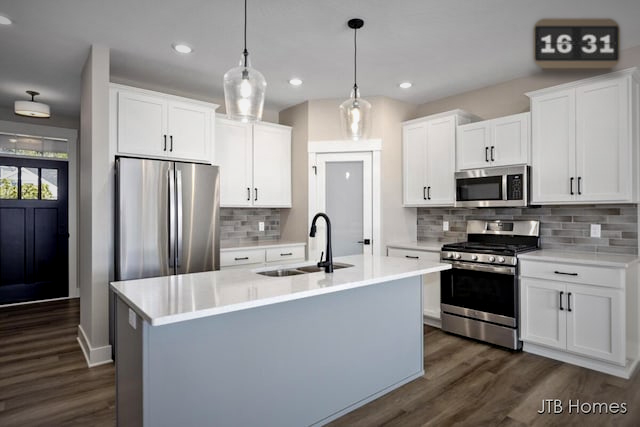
16:31
